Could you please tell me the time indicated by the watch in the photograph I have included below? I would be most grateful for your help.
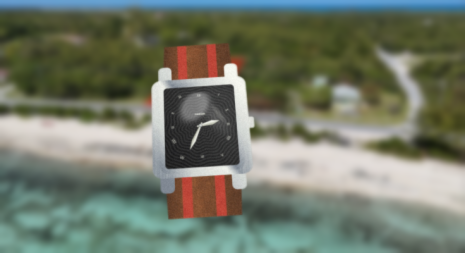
2:34
